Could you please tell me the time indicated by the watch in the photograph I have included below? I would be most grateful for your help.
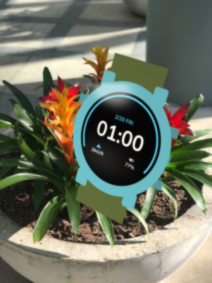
1:00
